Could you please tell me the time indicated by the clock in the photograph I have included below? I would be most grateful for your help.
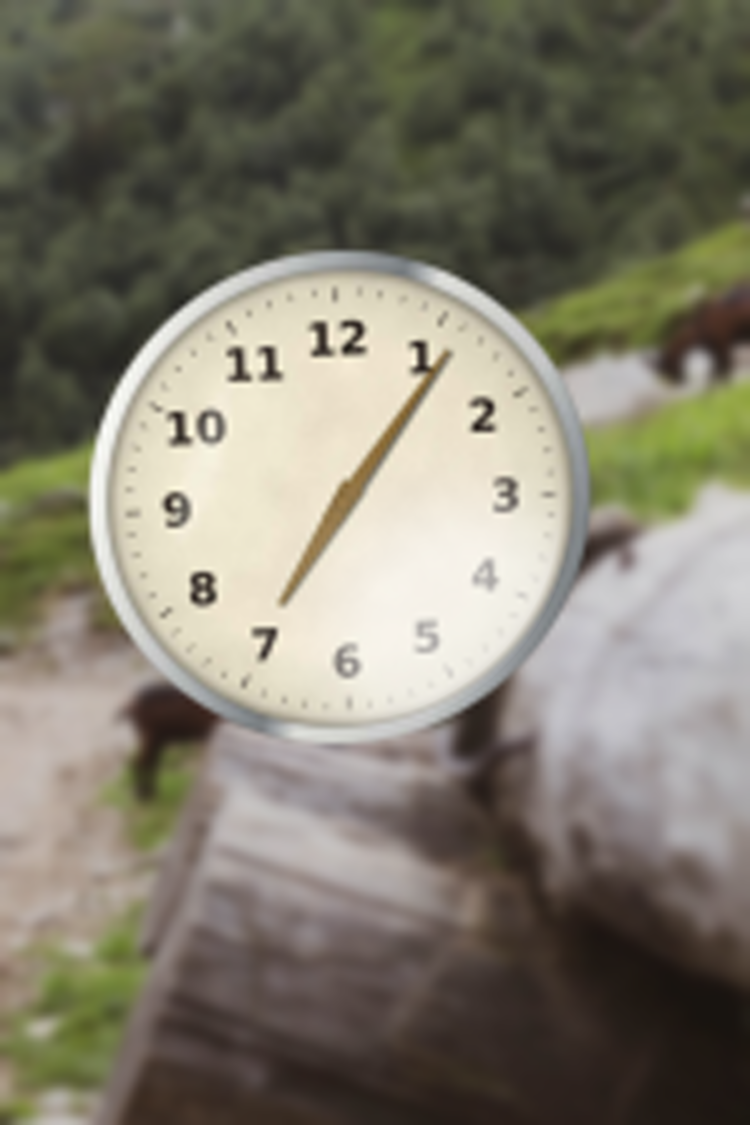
7:06
